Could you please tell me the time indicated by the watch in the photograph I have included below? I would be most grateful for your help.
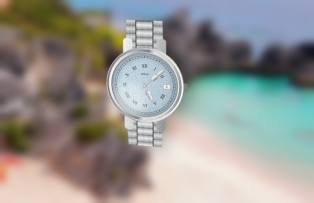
5:08
